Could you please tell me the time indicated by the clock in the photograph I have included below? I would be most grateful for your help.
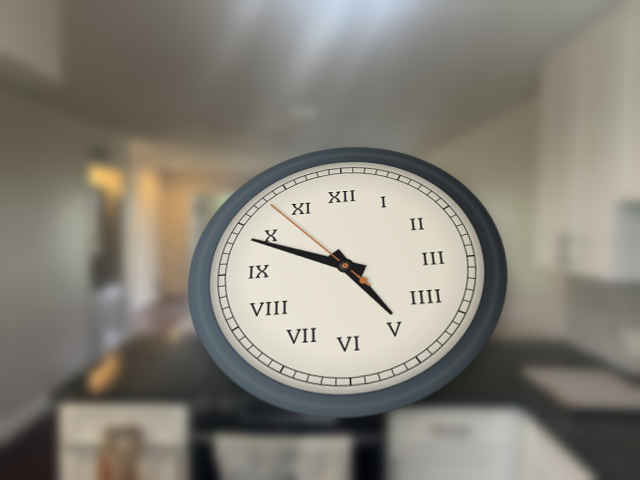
4:48:53
